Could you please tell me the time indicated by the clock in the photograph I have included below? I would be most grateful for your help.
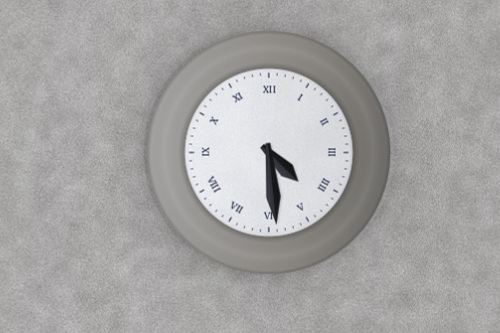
4:29
